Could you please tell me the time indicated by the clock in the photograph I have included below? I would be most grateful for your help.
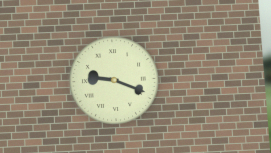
9:19
